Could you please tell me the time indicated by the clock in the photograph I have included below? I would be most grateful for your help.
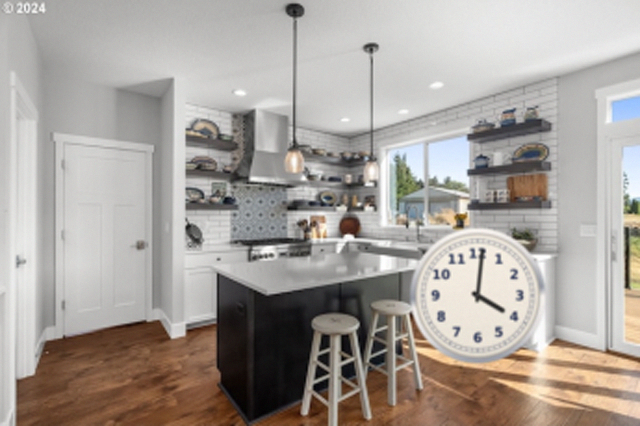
4:01
